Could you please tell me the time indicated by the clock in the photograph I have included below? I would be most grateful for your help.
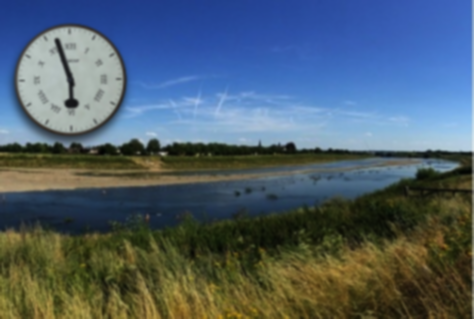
5:57
